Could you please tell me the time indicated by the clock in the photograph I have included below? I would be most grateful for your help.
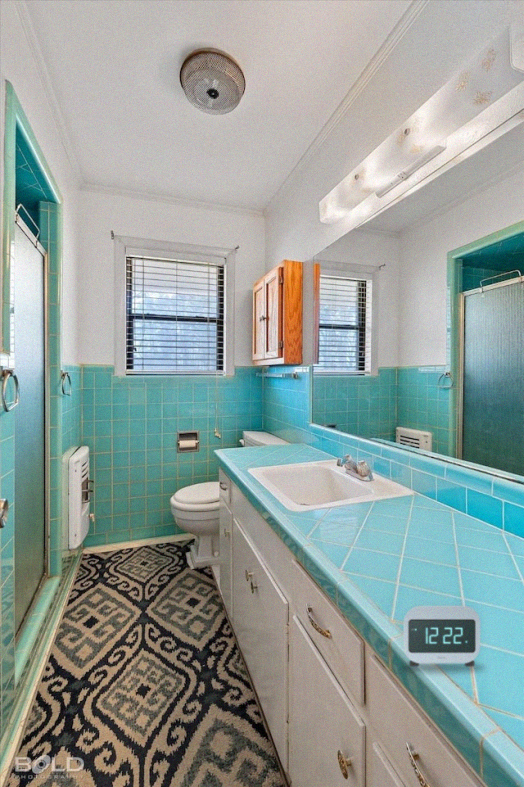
12:22
